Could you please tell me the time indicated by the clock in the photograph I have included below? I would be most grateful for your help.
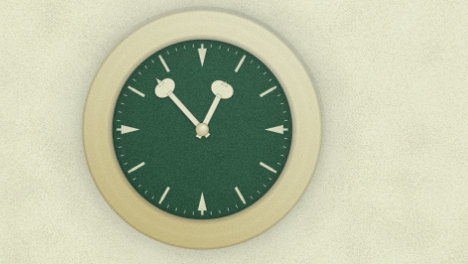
12:53
